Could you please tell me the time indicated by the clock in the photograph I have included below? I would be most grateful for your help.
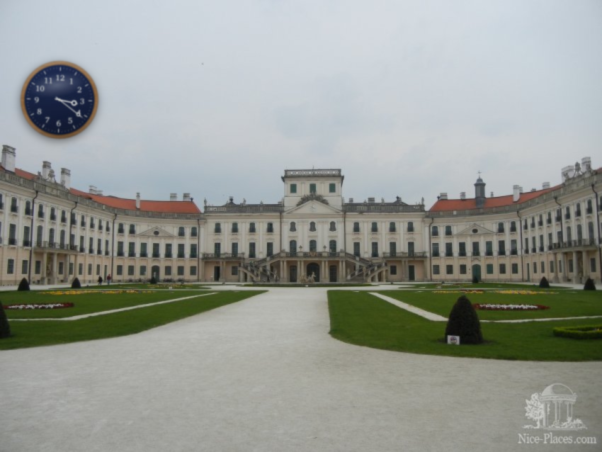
3:21
